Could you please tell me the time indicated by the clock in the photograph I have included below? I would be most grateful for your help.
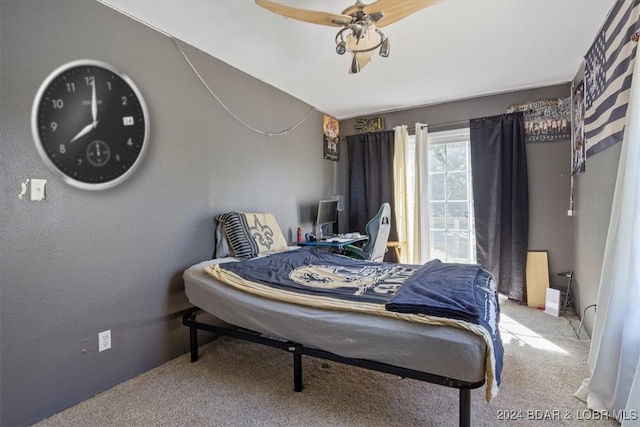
8:01
